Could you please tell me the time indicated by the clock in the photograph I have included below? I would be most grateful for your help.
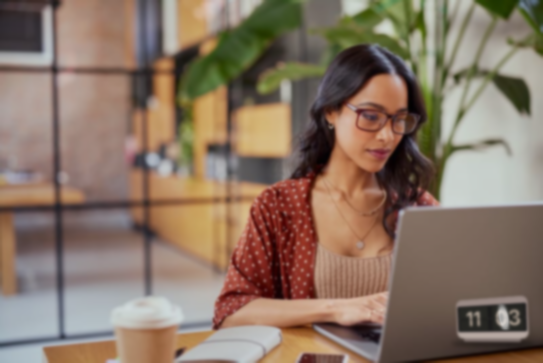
11:03
